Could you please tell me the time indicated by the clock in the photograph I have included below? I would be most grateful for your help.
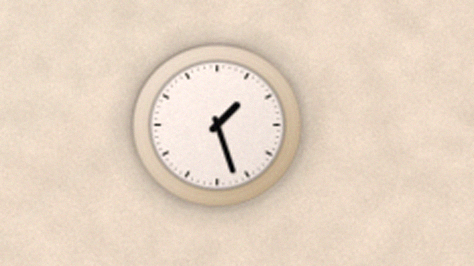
1:27
